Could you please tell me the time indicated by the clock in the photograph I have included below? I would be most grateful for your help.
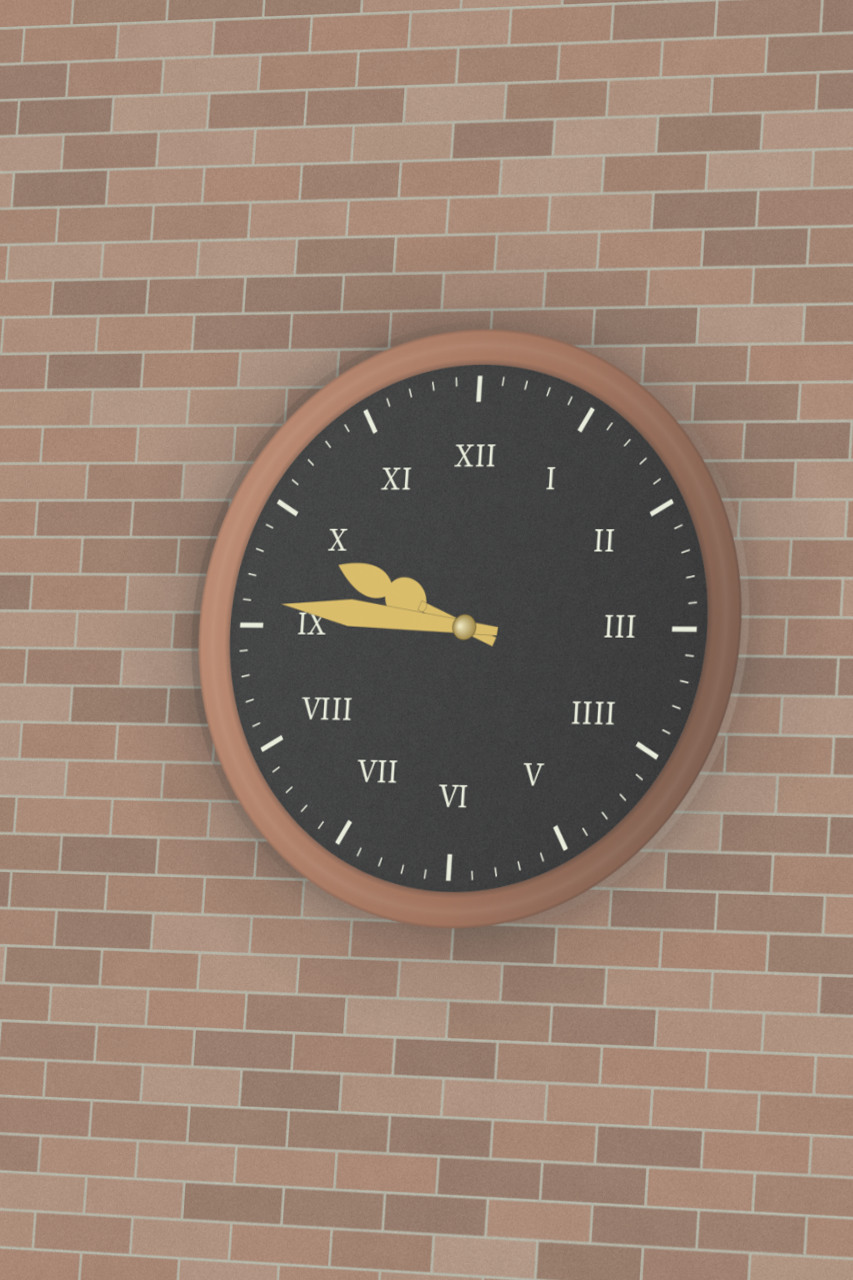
9:46
